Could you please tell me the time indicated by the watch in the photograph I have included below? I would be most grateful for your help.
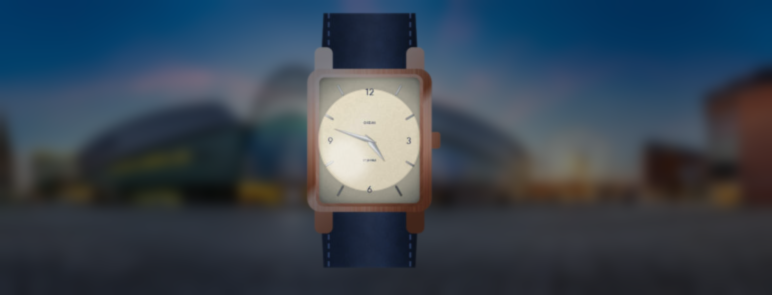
4:48
